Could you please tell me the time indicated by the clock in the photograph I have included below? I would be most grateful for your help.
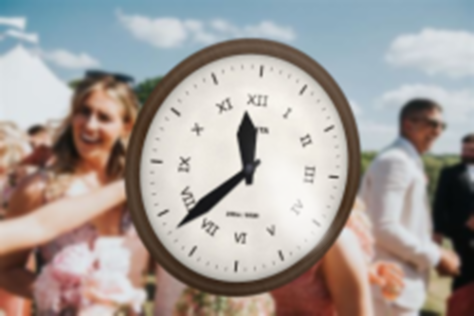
11:38
